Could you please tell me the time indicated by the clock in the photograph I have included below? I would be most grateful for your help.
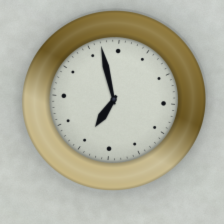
6:57
